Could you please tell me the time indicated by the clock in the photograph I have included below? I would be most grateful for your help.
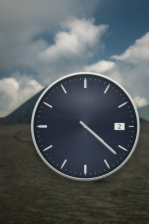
4:22
